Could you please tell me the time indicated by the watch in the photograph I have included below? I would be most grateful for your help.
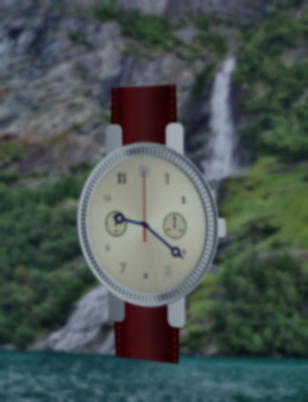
9:21
